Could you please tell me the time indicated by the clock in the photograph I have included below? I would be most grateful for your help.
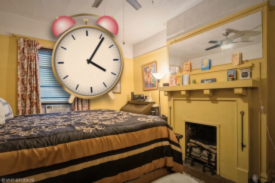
4:06
